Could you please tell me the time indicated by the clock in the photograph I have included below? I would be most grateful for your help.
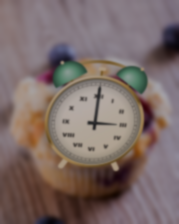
3:00
